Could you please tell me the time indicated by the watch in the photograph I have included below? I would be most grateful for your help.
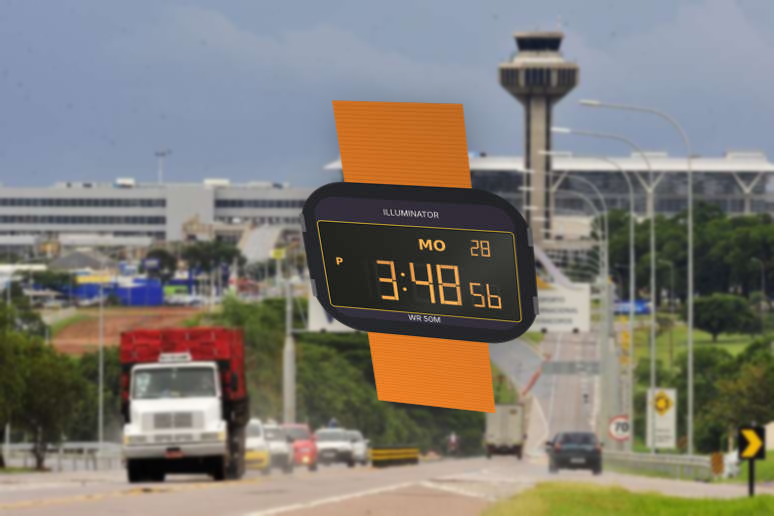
3:48:56
